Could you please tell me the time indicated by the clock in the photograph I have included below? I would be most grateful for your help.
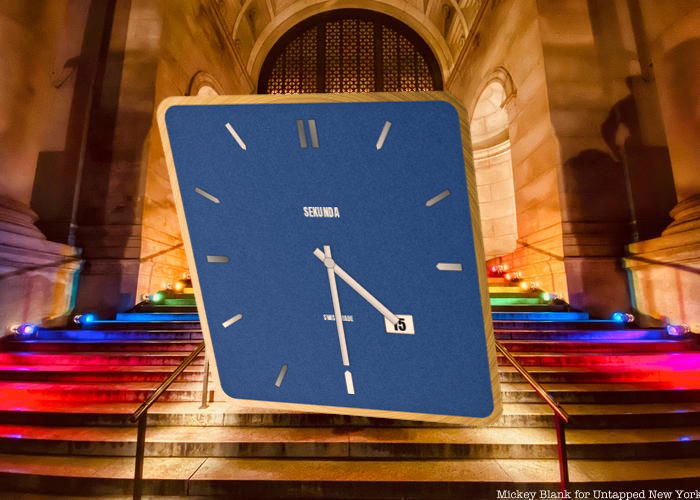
4:30
